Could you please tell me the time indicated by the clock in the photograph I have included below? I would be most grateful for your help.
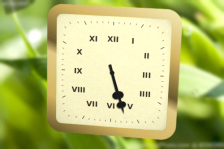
5:27
